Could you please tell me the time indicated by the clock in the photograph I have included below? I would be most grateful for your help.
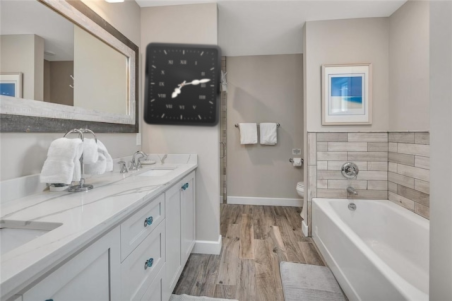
7:13
